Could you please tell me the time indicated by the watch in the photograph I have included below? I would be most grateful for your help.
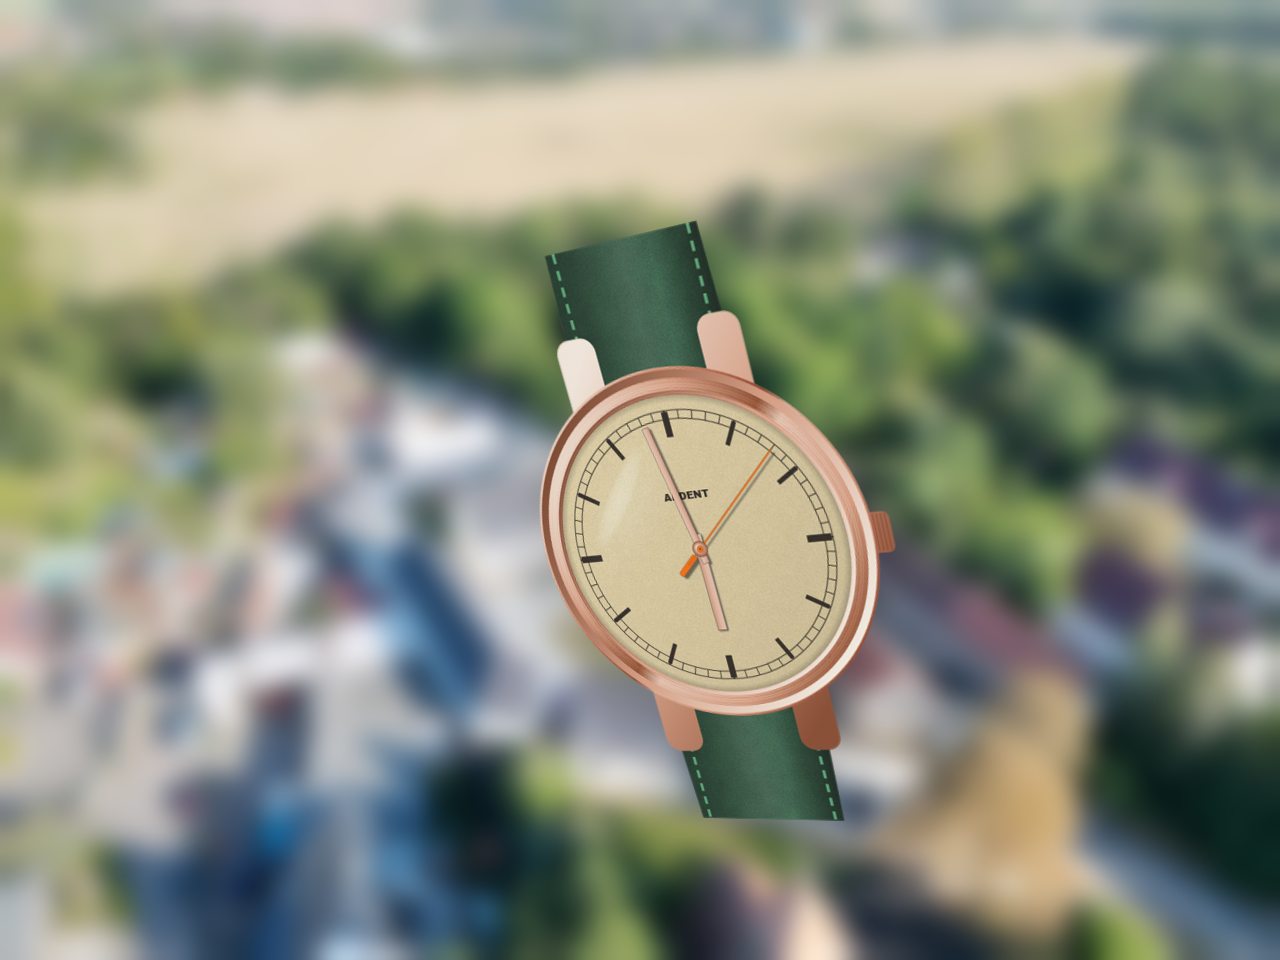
5:58:08
